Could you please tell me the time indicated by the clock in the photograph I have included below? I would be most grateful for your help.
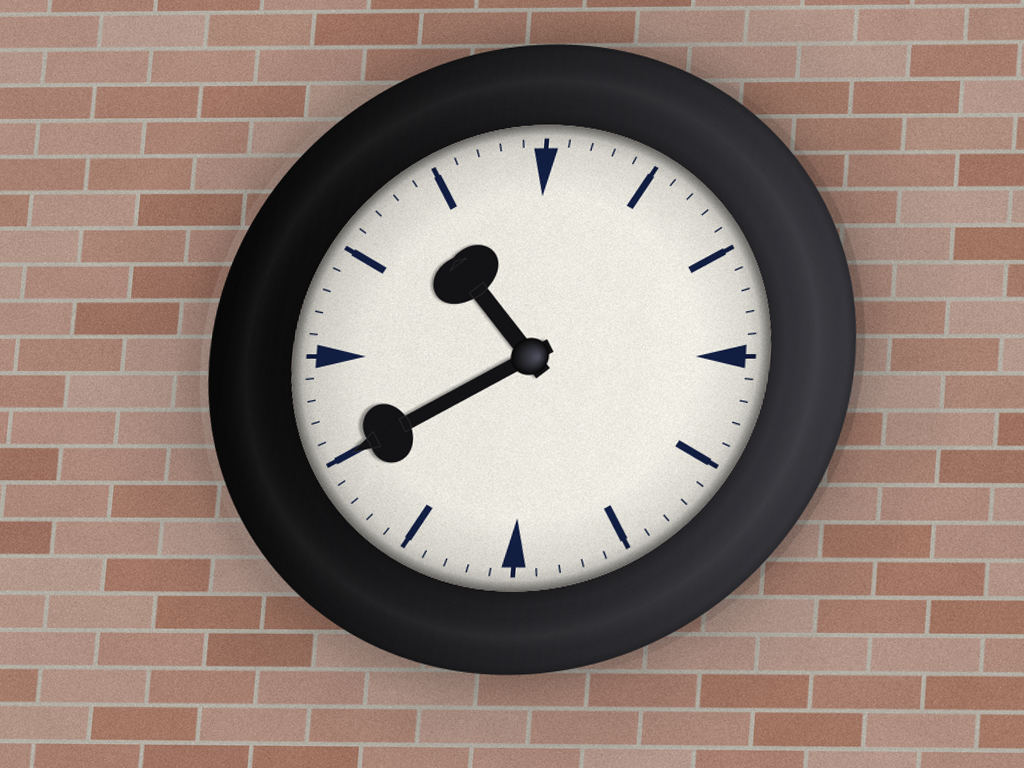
10:40
